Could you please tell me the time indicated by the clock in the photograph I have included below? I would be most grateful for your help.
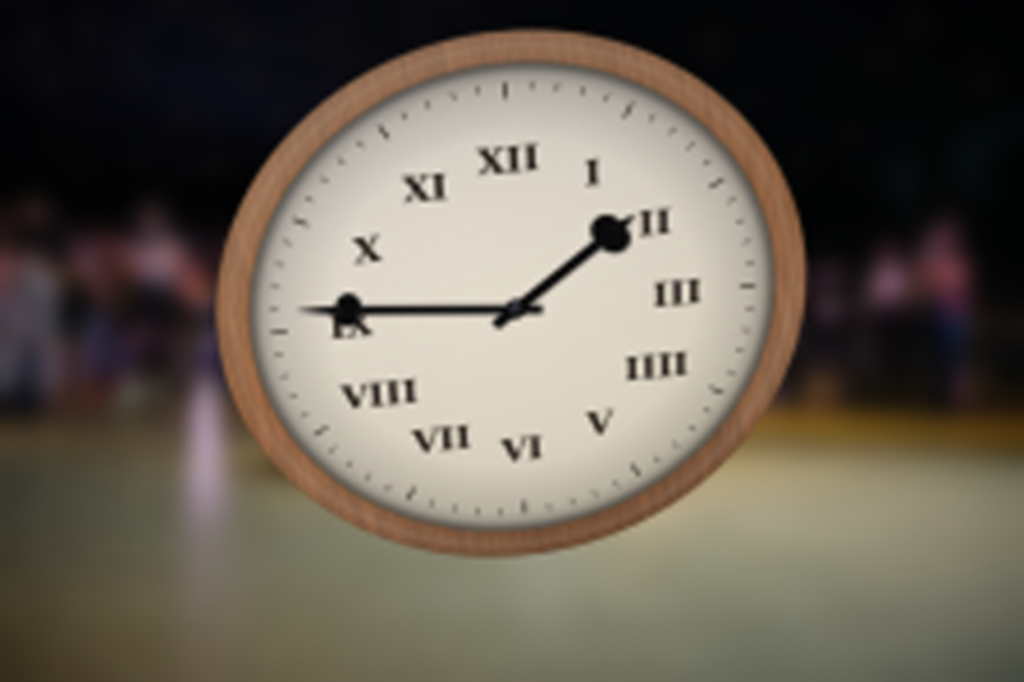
1:46
